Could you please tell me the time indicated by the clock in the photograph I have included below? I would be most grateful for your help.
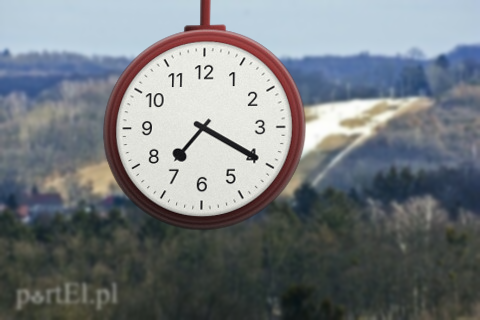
7:20
